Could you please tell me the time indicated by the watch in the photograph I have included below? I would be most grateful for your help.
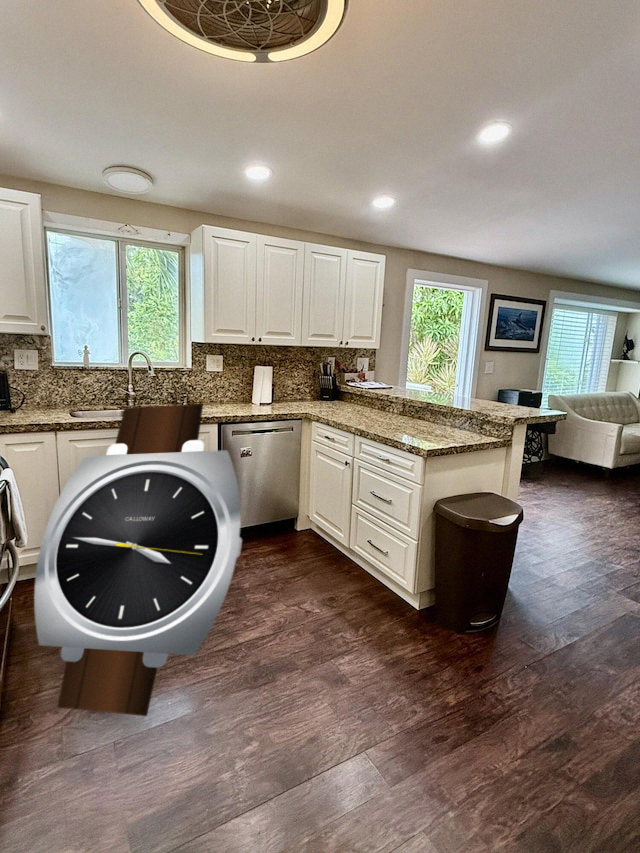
3:46:16
